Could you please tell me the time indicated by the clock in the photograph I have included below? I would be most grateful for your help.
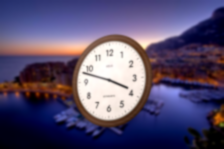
3:48
